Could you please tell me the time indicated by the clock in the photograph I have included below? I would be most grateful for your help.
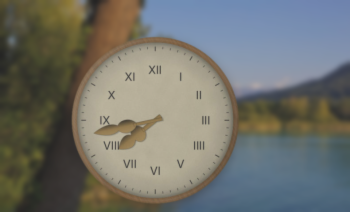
7:43
